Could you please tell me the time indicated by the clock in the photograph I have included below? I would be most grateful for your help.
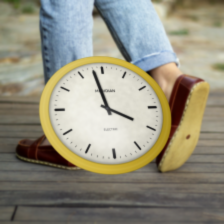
3:58
